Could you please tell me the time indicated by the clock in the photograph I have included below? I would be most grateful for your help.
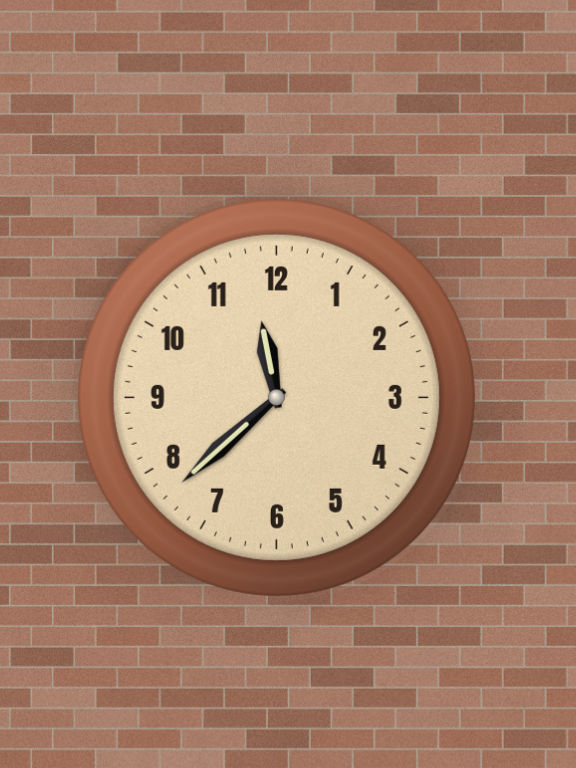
11:38
